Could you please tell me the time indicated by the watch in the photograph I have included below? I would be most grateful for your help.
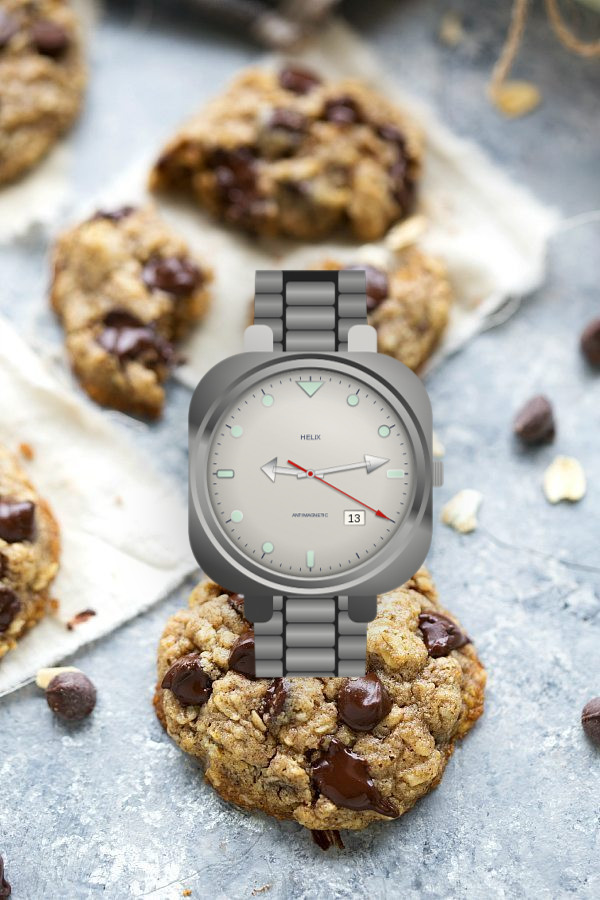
9:13:20
